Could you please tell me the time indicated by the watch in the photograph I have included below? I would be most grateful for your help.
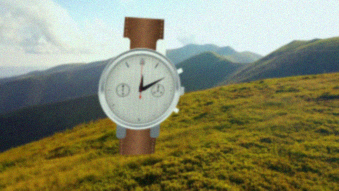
12:10
